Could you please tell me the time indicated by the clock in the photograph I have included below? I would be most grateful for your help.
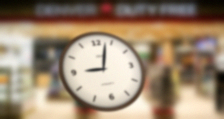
9:03
